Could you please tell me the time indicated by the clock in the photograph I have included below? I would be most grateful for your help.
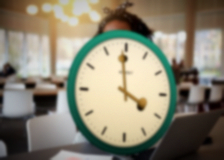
3:59
